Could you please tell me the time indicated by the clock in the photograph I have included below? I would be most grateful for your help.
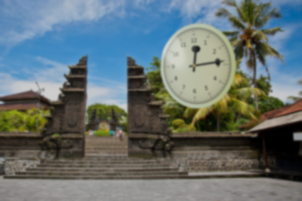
12:14
